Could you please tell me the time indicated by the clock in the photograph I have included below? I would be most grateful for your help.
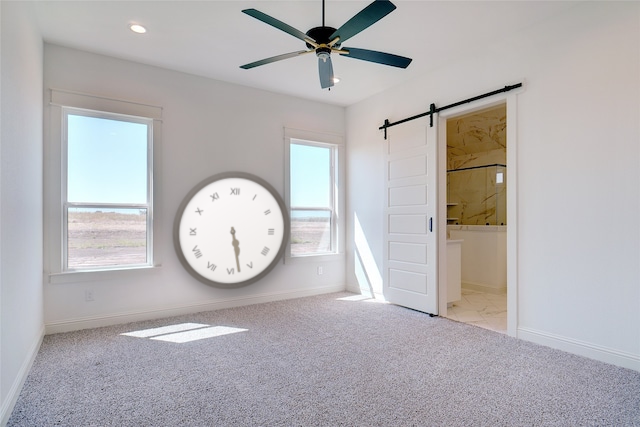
5:28
